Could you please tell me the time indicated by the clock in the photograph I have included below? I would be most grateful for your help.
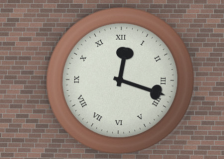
12:18
